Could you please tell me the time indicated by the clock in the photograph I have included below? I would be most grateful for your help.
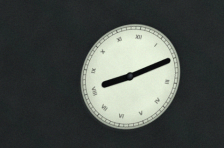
8:10
